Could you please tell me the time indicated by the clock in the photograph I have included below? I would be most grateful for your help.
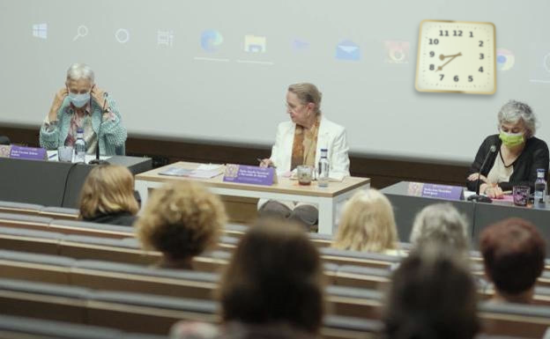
8:38
